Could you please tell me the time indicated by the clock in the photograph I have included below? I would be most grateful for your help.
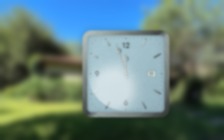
11:57
